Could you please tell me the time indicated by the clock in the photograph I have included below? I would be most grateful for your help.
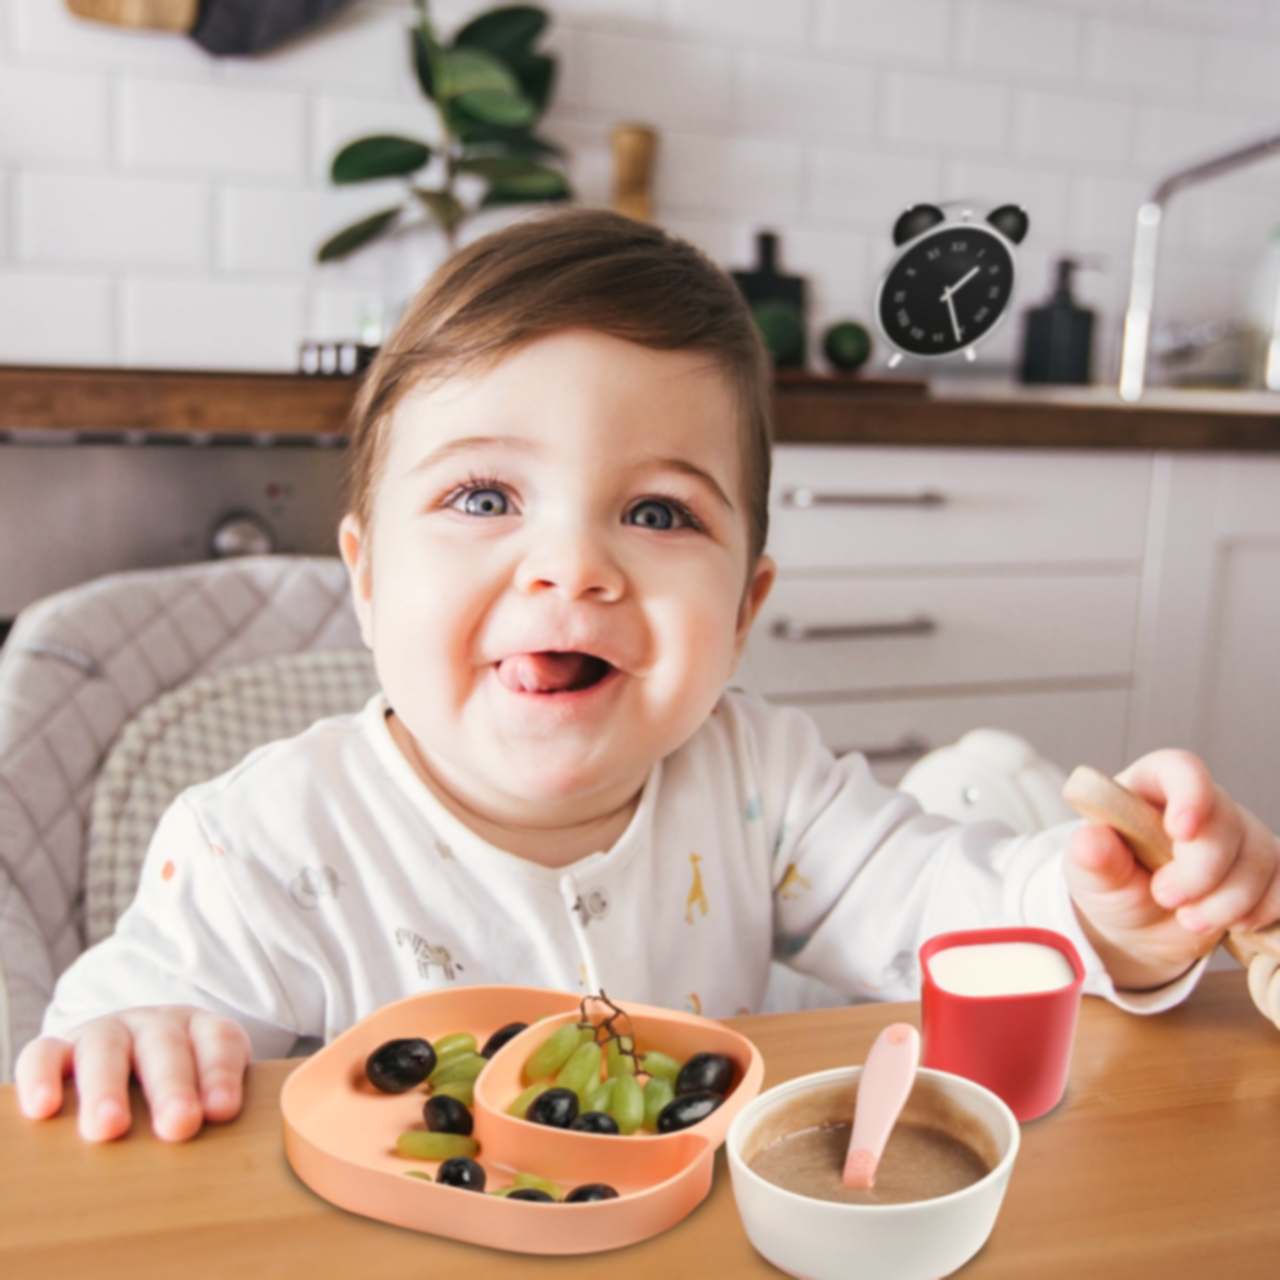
1:26
